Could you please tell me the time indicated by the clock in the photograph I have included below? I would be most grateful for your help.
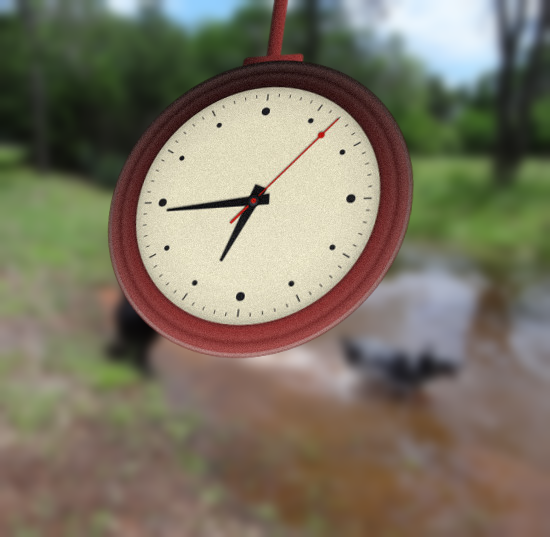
6:44:07
